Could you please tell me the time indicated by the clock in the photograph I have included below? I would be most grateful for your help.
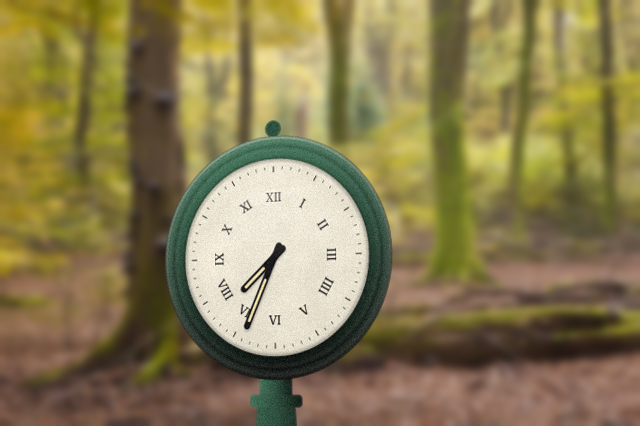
7:34
